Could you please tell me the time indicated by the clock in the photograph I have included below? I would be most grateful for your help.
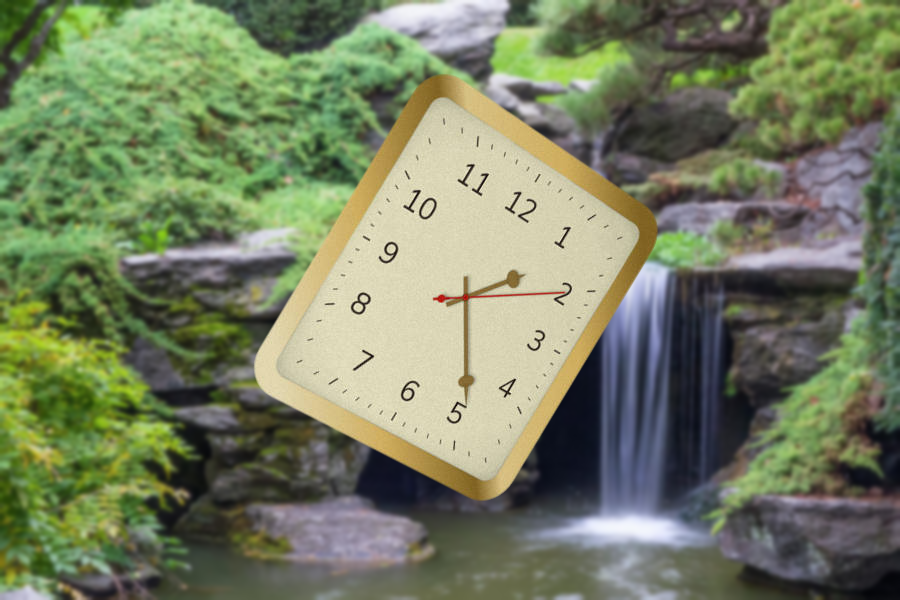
1:24:10
